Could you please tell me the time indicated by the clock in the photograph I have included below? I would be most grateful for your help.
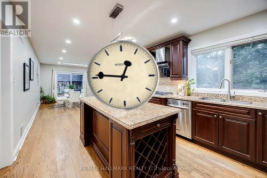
12:46
